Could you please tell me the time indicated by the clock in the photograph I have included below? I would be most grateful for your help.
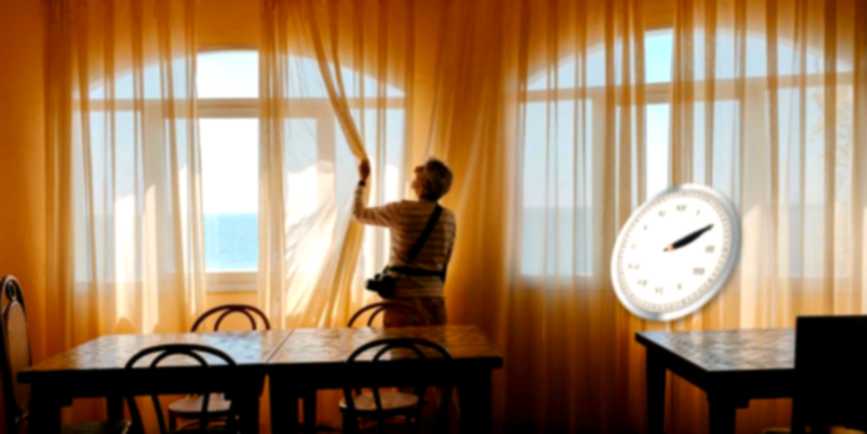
2:10
